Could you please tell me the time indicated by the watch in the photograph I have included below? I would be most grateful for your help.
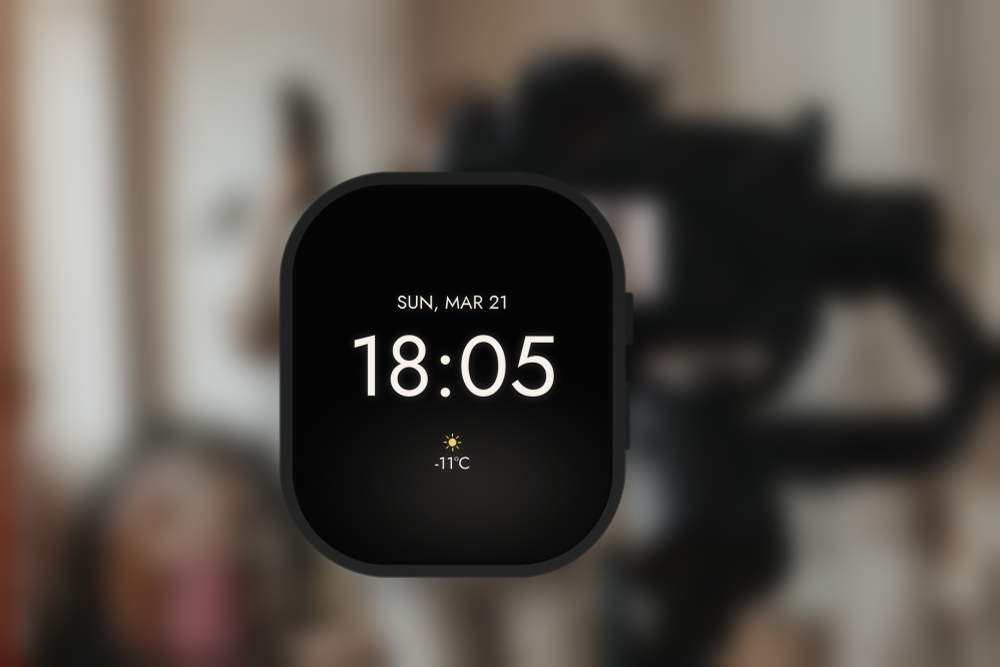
18:05
